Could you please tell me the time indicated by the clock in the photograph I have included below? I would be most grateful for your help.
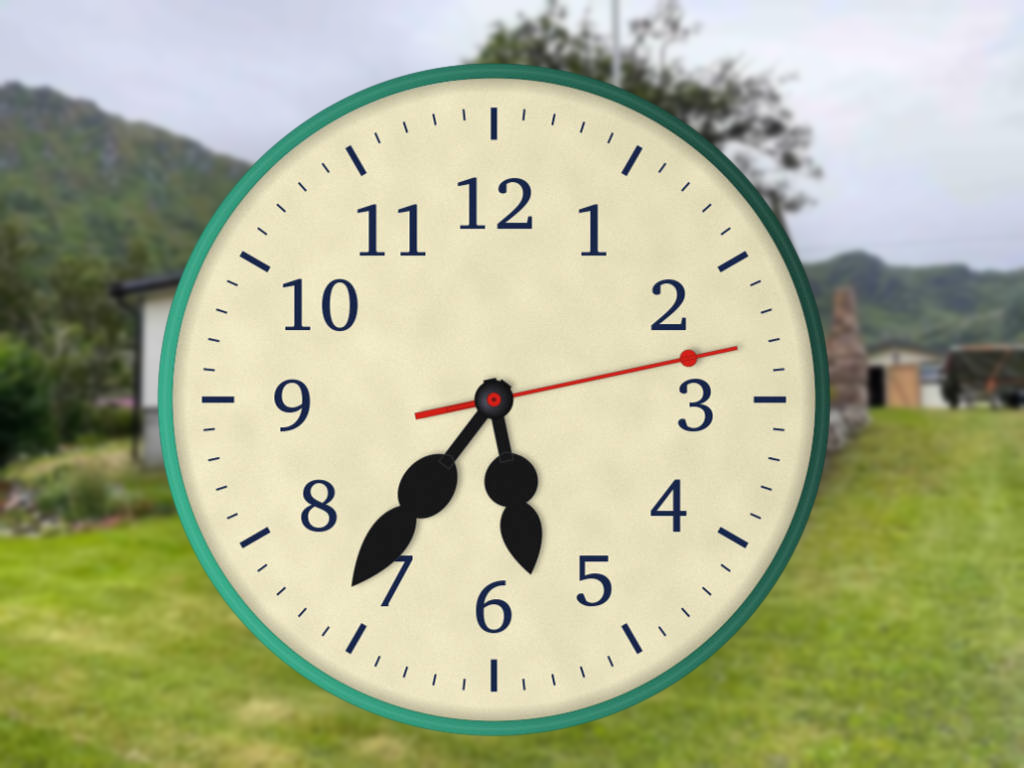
5:36:13
